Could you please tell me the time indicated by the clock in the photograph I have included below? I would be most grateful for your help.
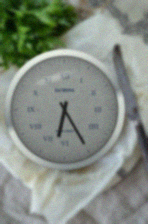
6:25
